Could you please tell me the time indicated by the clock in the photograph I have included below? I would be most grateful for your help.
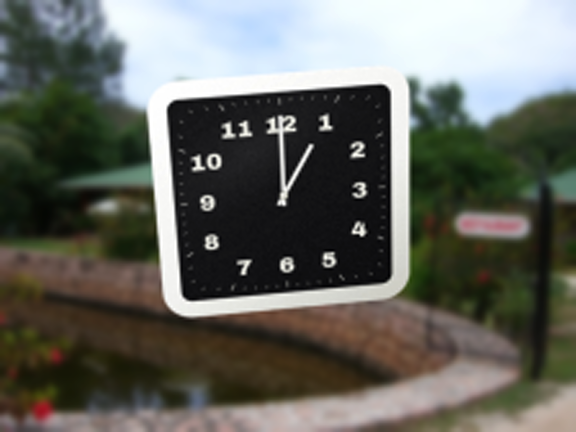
1:00
